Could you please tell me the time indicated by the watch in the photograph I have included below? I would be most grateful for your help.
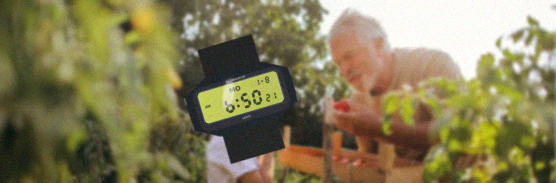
6:50:21
